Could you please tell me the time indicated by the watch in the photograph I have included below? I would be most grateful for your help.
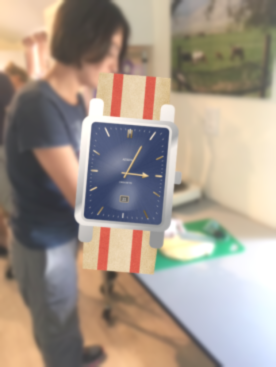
3:04
